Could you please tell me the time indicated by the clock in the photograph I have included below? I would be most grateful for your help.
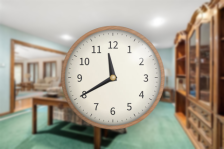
11:40
